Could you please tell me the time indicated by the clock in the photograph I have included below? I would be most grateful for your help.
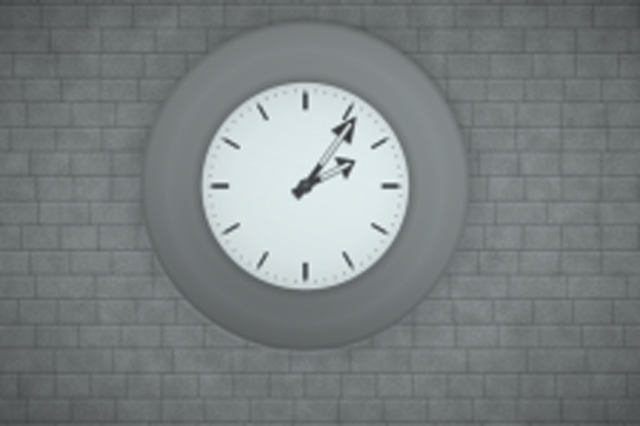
2:06
